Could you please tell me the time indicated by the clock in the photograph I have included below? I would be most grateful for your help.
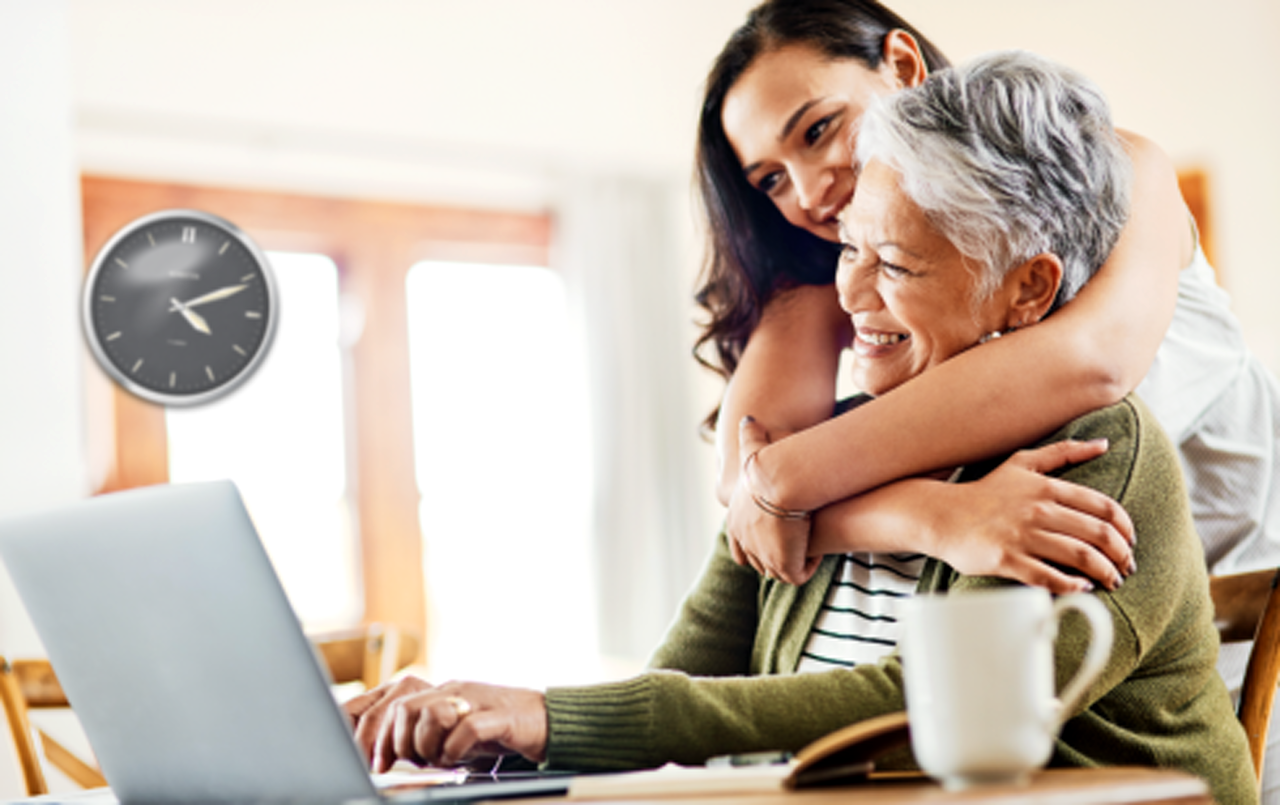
4:11
